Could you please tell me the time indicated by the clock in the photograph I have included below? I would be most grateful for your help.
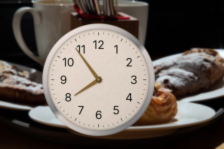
7:54
